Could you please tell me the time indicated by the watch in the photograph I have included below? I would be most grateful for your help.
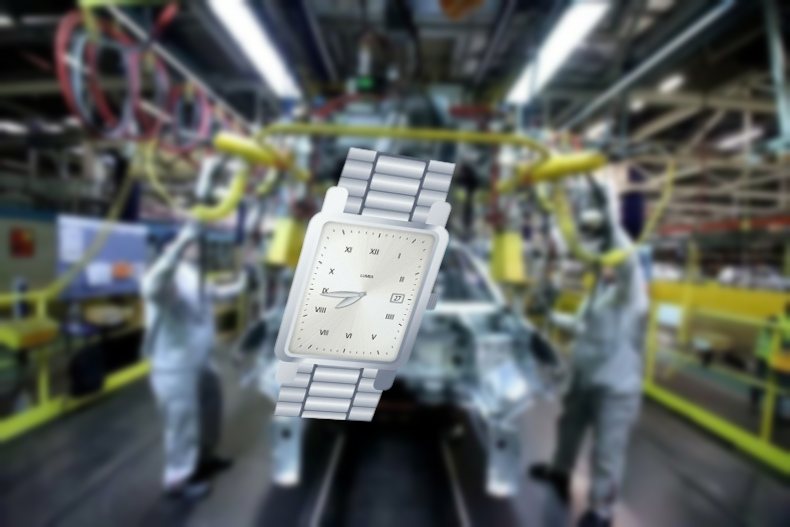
7:44
